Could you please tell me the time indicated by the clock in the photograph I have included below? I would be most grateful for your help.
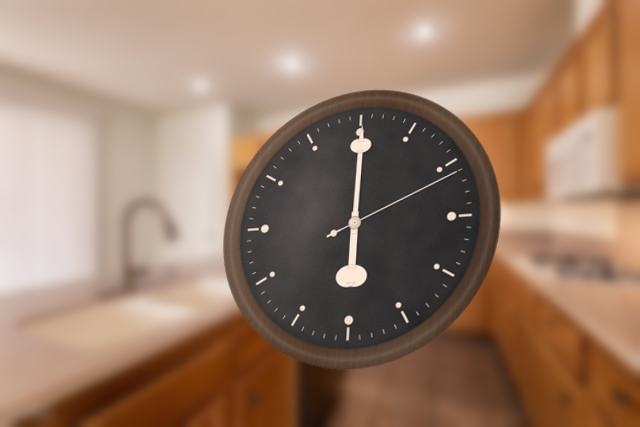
6:00:11
